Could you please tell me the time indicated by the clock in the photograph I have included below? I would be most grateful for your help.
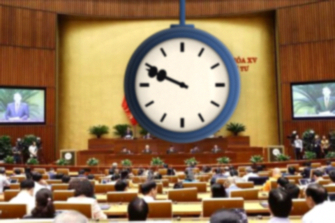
9:49
